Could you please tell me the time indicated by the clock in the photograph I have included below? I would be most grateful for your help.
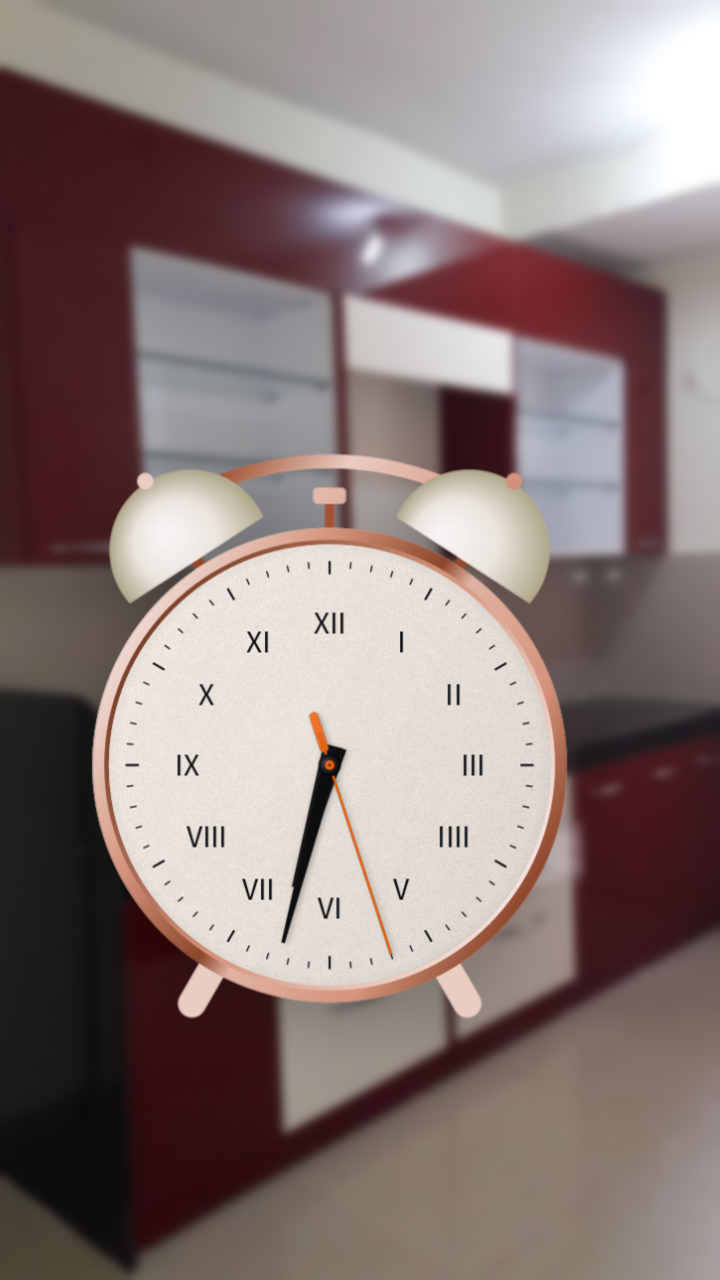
6:32:27
